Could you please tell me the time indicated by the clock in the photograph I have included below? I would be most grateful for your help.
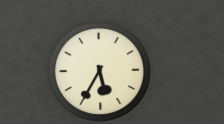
5:35
